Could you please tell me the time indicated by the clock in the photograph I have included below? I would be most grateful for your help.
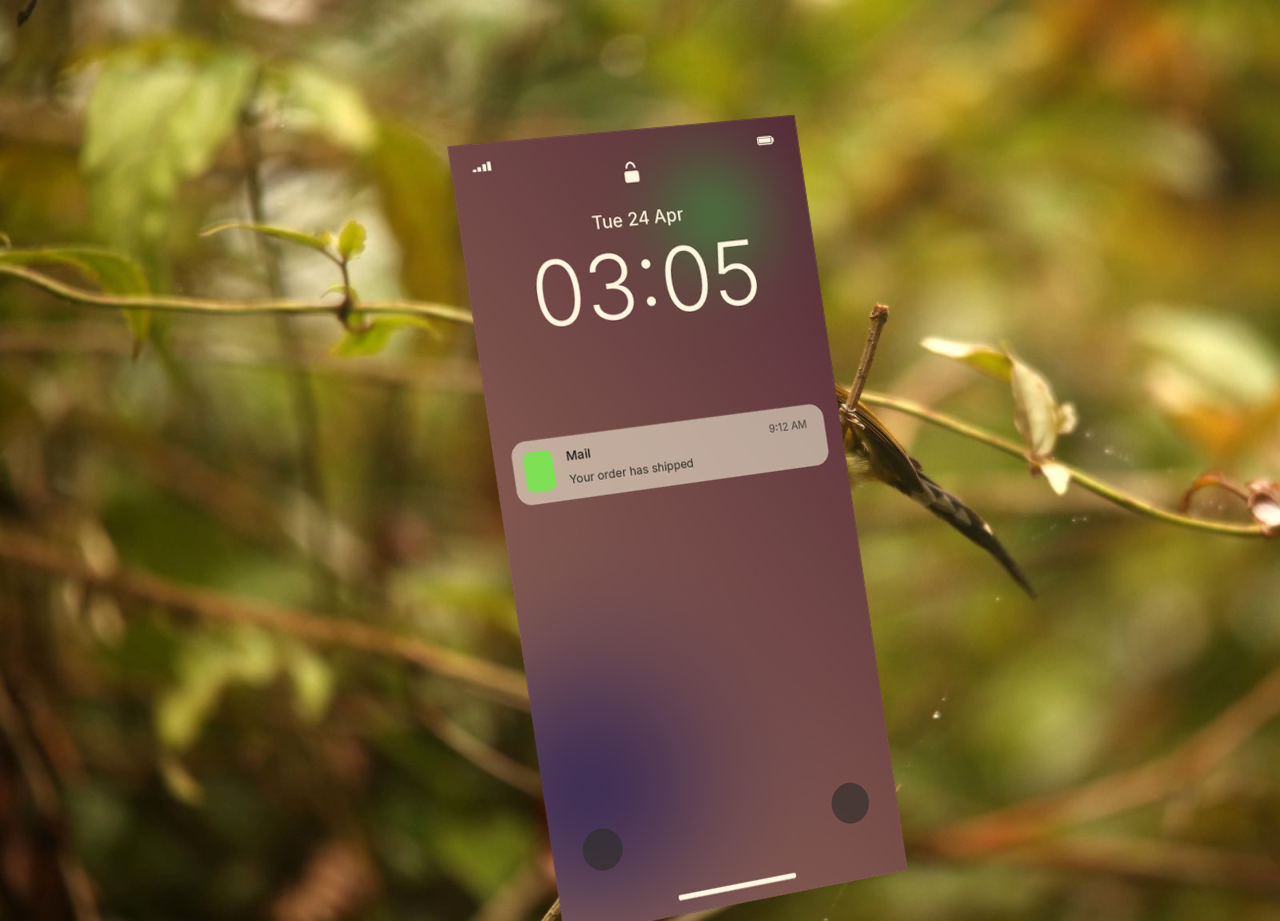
3:05
